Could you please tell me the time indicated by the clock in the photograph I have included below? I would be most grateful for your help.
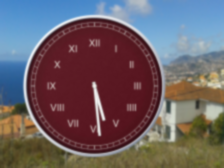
5:29
